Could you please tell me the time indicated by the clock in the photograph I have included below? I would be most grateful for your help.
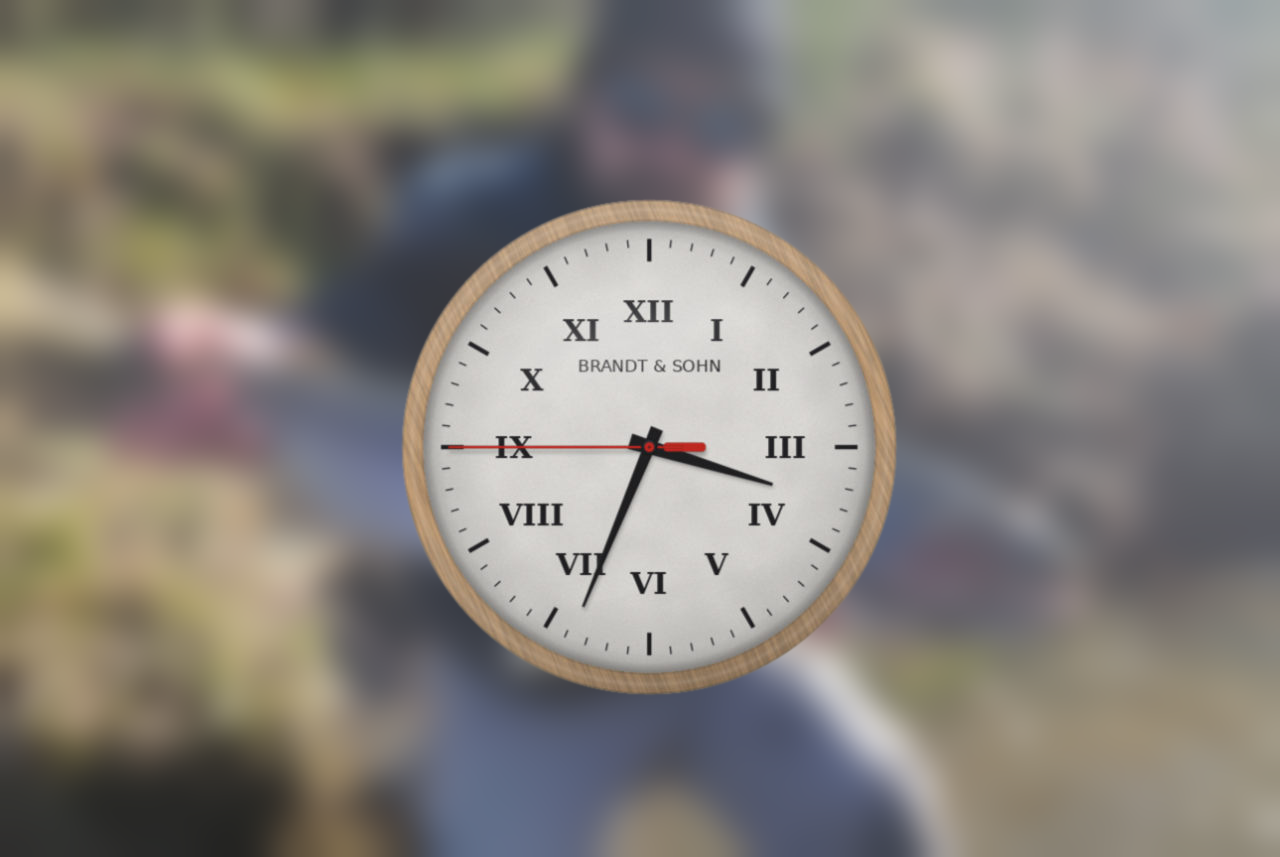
3:33:45
